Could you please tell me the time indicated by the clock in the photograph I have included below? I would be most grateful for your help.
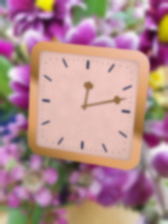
12:12
